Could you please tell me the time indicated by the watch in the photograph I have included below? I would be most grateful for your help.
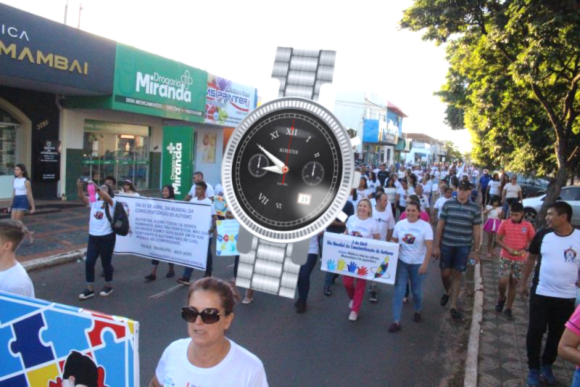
8:50
